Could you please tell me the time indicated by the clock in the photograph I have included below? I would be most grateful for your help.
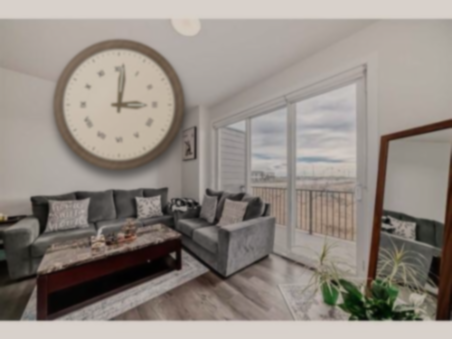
3:01
